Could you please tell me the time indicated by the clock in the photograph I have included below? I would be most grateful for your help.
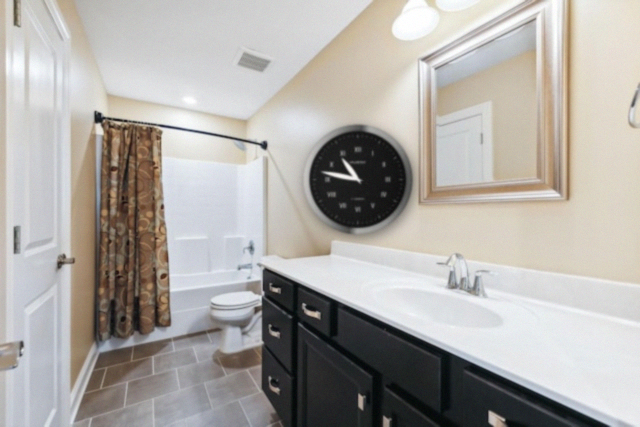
10:47
